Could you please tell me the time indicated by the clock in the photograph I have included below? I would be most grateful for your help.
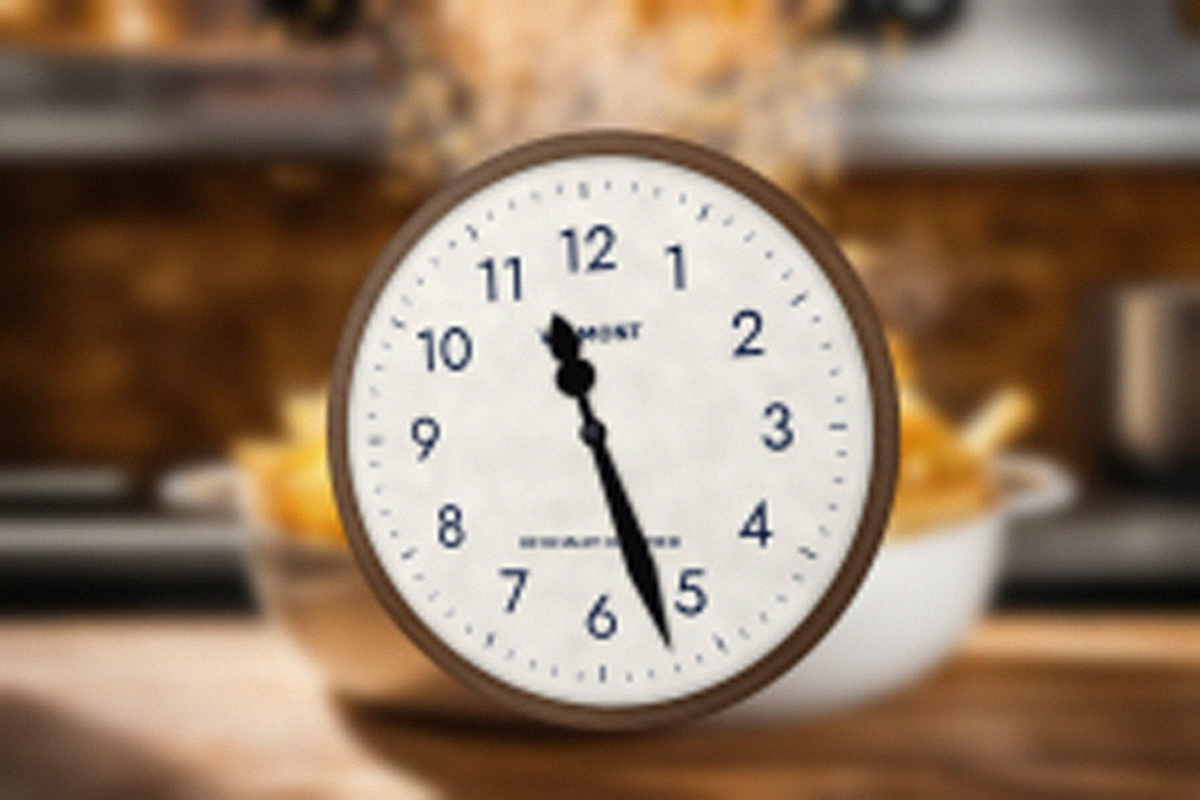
11:27
